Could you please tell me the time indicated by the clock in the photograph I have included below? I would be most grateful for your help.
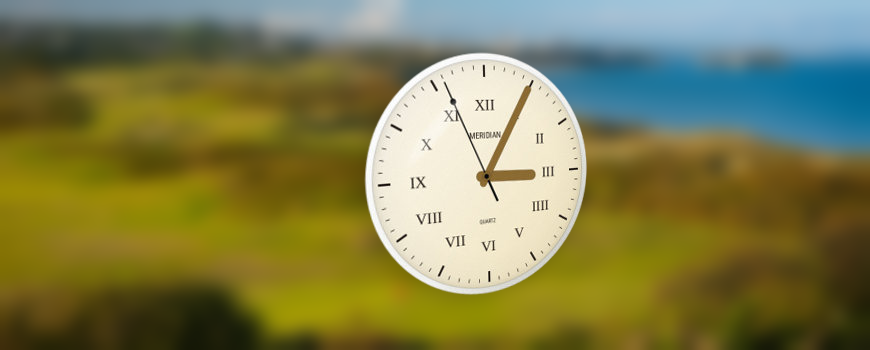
3:04:56
